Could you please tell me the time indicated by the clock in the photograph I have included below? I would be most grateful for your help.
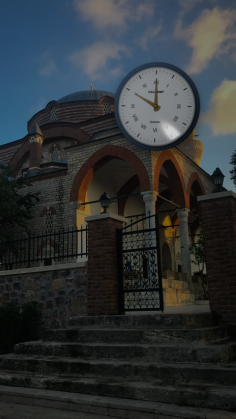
10:00
